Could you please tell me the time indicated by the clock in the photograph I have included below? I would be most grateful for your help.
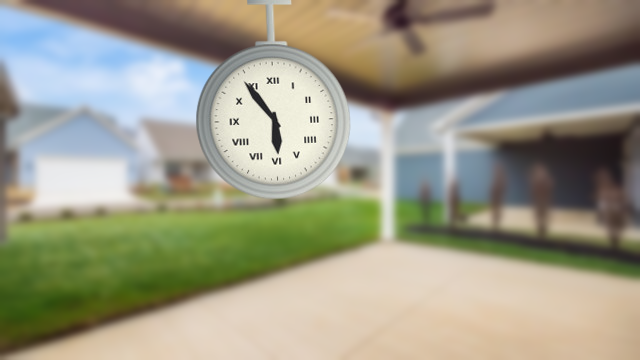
5:54
